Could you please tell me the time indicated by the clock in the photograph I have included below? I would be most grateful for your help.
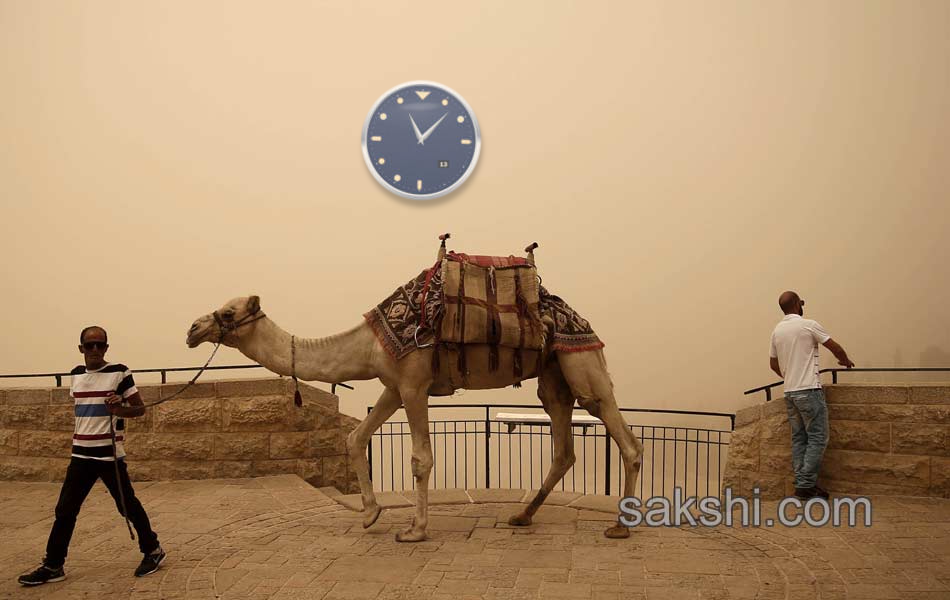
11:07
